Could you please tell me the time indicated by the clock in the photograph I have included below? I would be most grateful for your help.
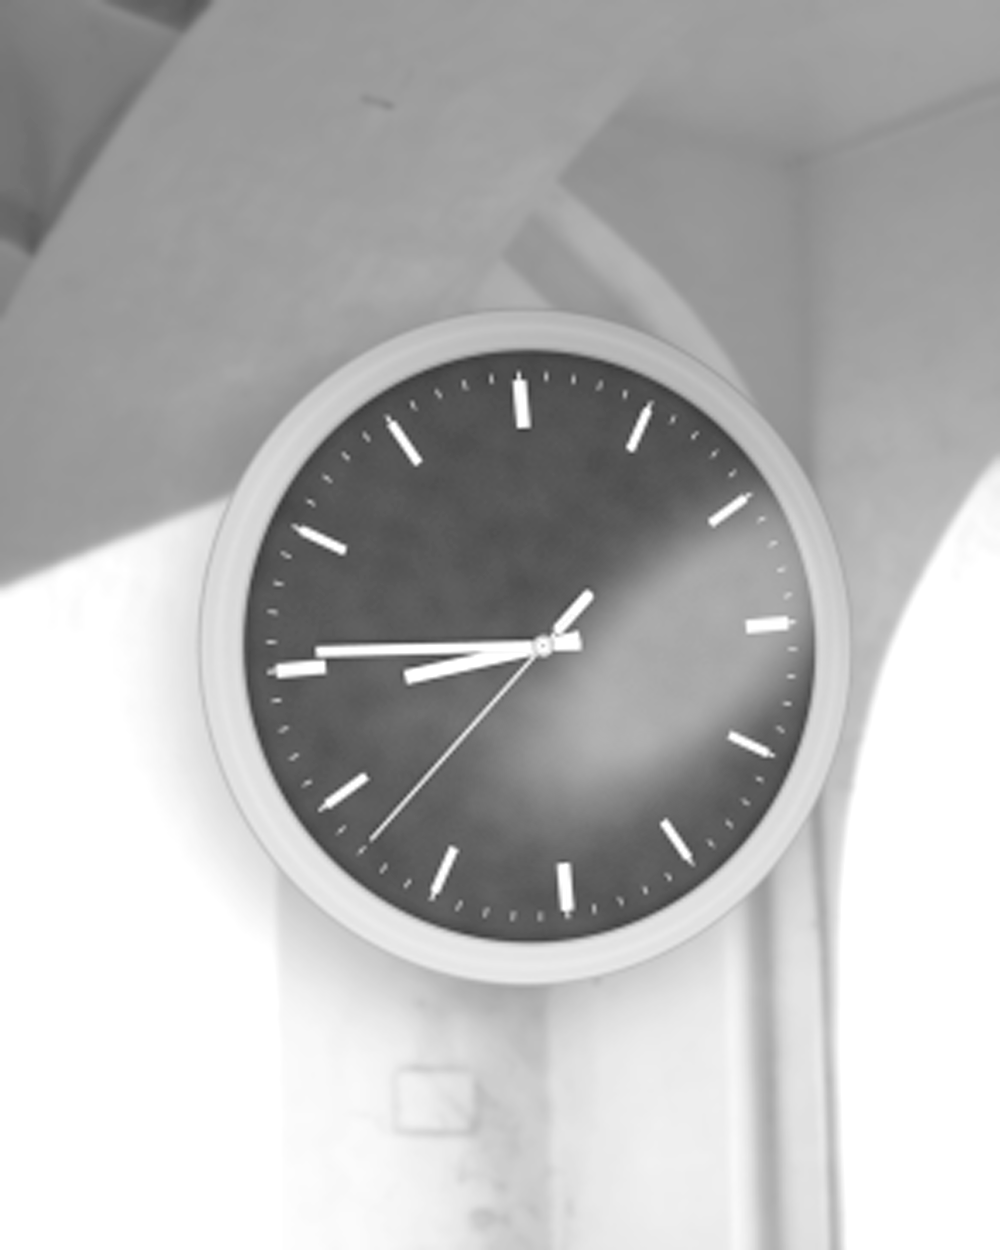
8:45:38
